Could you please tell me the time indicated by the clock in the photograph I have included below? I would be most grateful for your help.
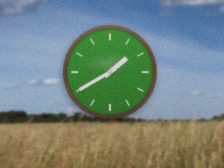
1:40
